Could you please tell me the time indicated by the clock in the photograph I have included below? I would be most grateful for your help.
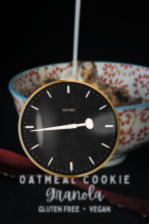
2:44
